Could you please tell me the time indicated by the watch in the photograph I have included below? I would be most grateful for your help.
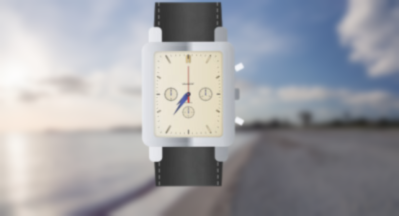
7:36
